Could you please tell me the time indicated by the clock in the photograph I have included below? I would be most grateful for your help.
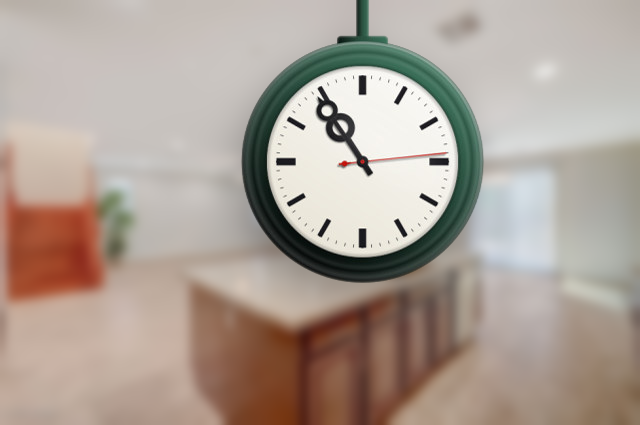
10:54:14
